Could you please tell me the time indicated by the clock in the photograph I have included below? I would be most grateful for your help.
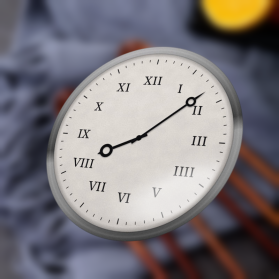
8:08
